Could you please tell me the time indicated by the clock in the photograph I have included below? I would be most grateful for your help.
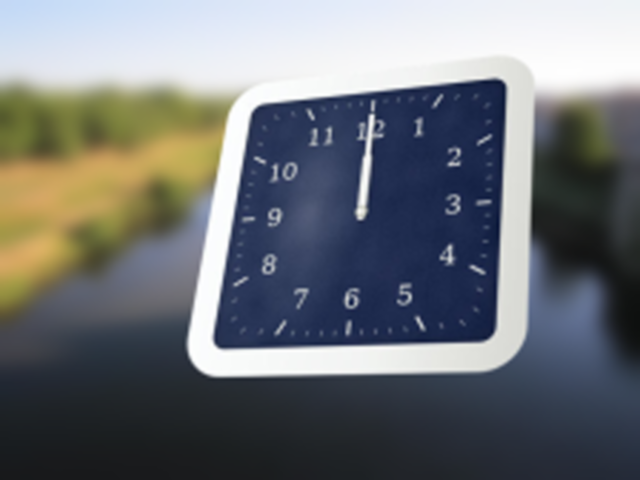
12:00
